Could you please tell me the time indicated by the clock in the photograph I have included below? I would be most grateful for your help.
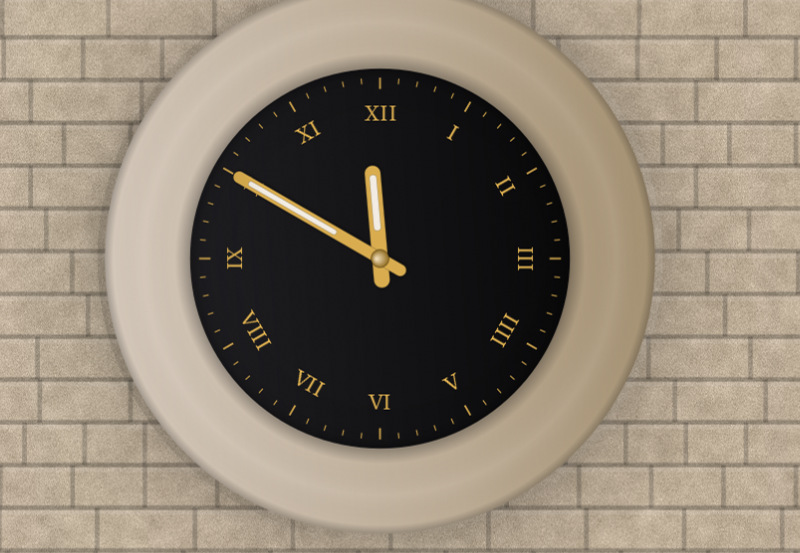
11:50
